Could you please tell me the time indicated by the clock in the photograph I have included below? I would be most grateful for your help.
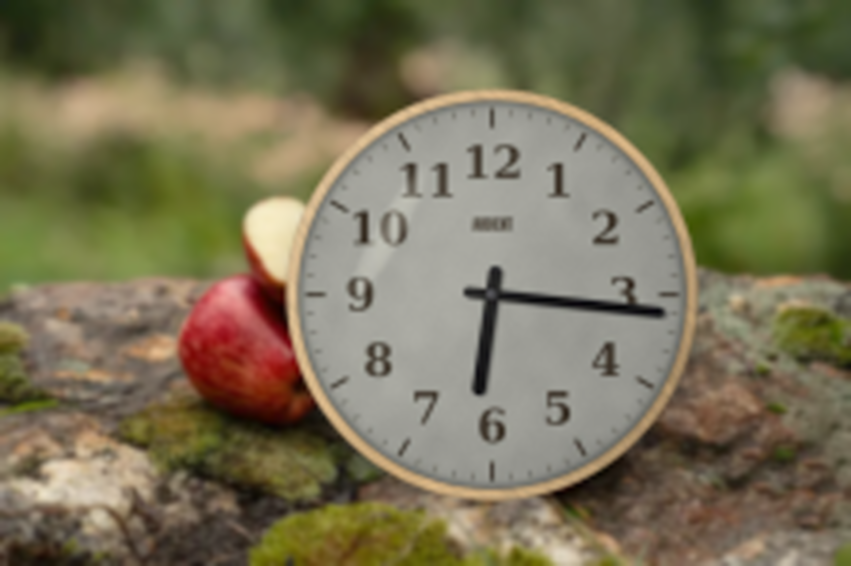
6:16
